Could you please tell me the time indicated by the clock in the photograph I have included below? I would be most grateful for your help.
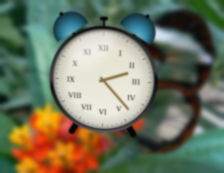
2:23
